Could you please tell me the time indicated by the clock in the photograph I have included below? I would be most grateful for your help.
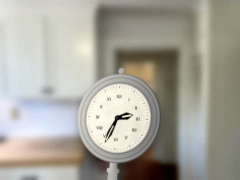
2:34
